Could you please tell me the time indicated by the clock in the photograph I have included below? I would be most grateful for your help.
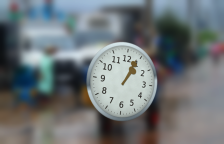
1:04
